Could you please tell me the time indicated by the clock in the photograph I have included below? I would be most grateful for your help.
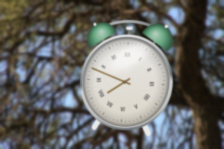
7:48
